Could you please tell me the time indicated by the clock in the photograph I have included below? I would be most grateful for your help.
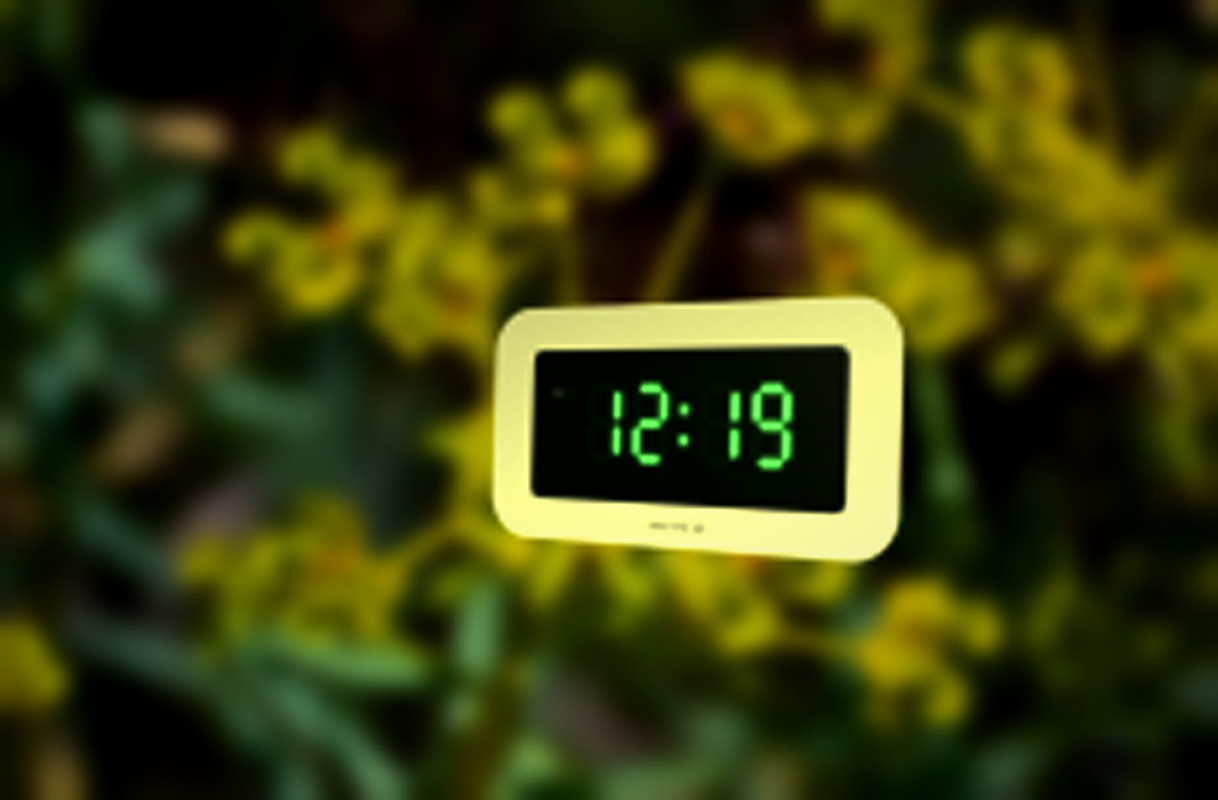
12:19
